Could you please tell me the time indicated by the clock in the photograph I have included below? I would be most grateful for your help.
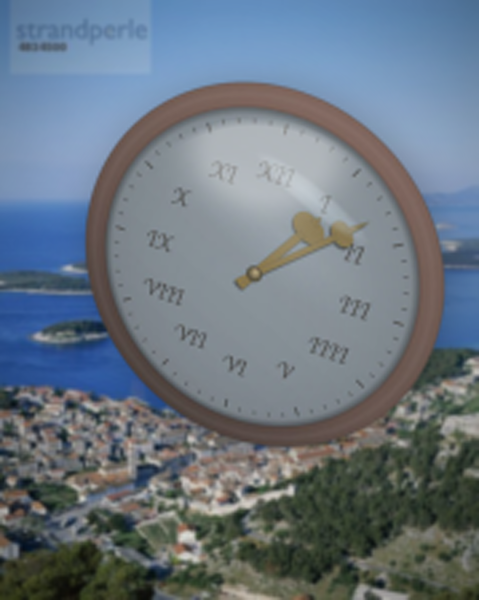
1:08
